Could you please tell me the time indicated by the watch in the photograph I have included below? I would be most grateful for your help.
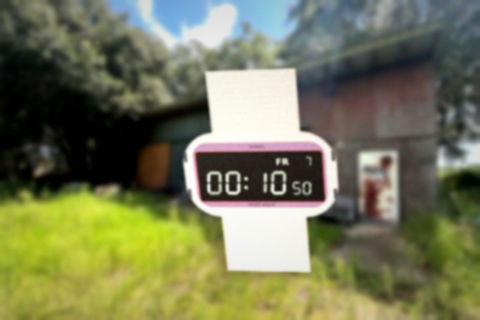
0:10:50
